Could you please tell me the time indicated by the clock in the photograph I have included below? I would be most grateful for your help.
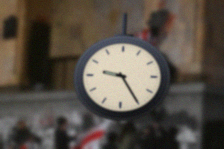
9:25
